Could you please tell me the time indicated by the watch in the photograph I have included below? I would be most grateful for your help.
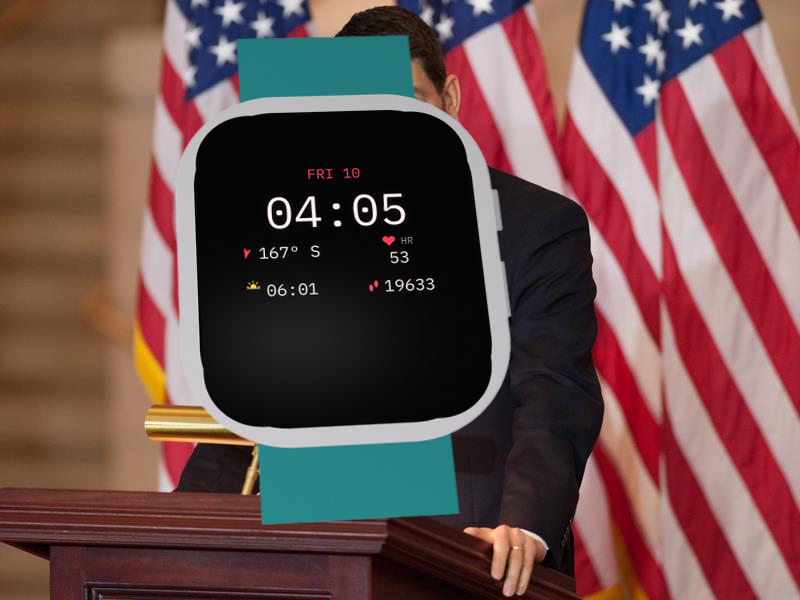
4:05
